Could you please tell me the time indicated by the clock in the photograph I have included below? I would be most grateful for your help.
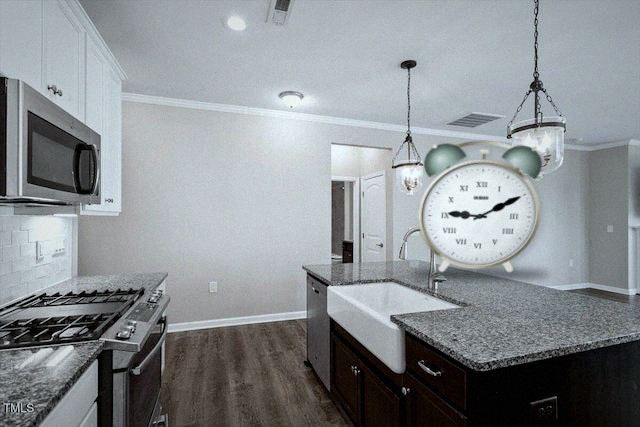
9:10
